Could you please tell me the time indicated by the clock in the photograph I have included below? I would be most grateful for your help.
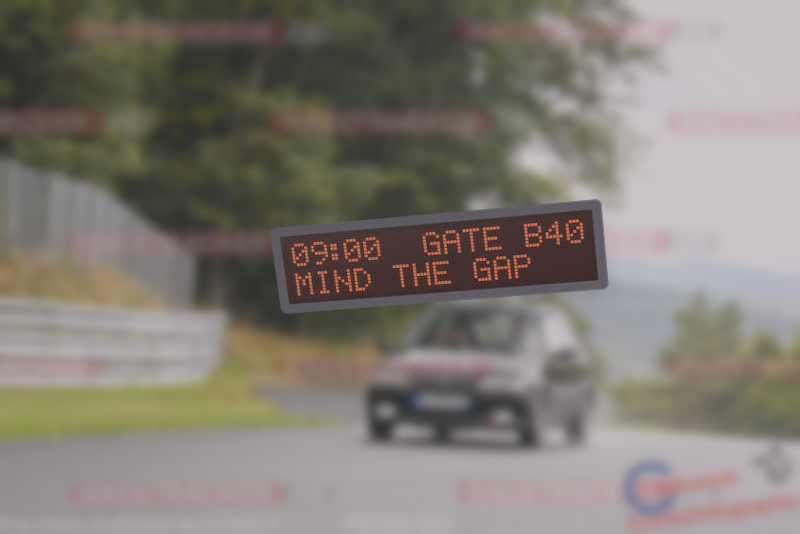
9:00
